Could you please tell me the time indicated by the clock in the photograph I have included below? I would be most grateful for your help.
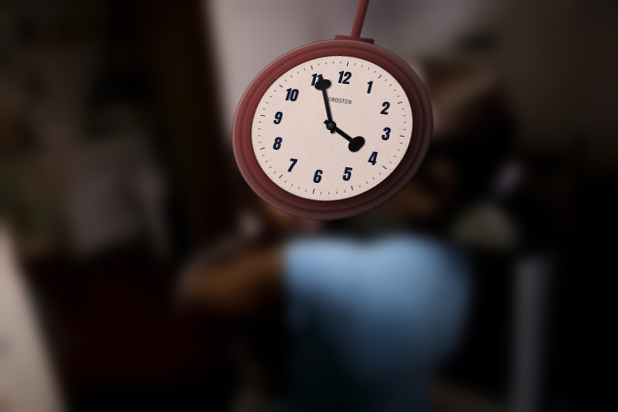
3:56
